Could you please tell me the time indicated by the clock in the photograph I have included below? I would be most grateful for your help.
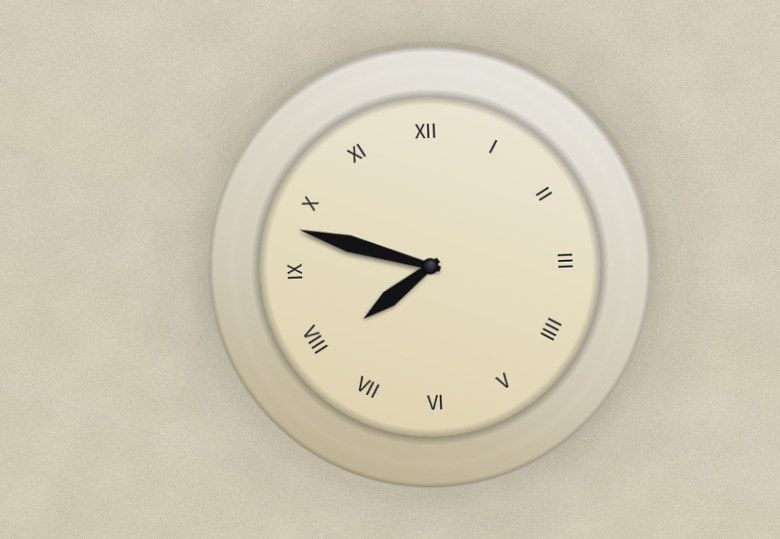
7:48
